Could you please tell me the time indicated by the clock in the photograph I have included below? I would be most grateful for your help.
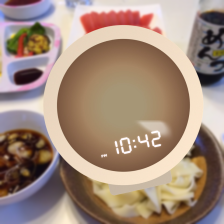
10:42
